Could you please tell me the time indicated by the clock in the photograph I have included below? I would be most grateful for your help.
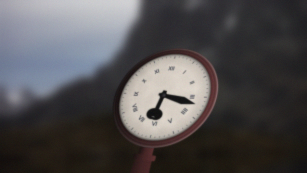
6:17
